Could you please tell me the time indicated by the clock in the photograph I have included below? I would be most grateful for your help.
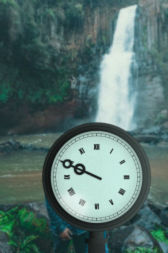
9:49
